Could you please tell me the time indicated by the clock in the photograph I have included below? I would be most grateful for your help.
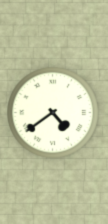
4:39
